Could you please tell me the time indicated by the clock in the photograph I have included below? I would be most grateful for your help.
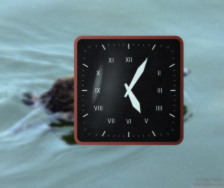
5:05
